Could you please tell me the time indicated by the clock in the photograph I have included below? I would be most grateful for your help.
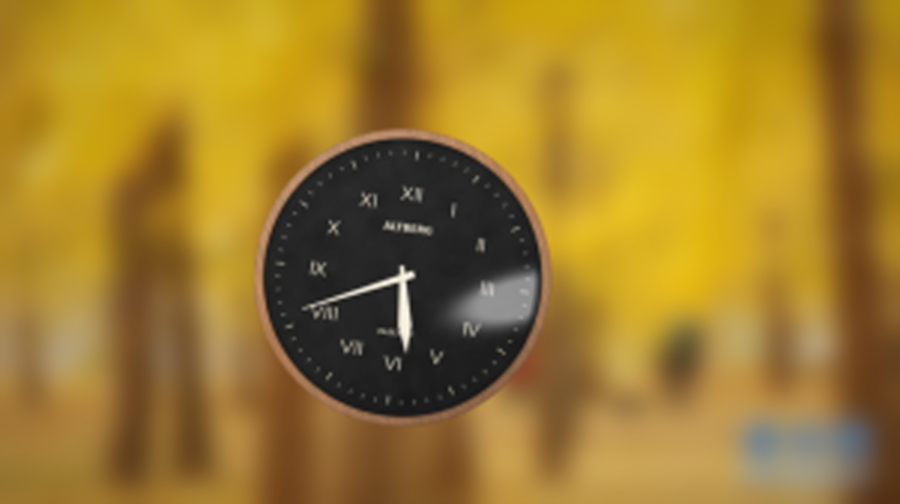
5:41
